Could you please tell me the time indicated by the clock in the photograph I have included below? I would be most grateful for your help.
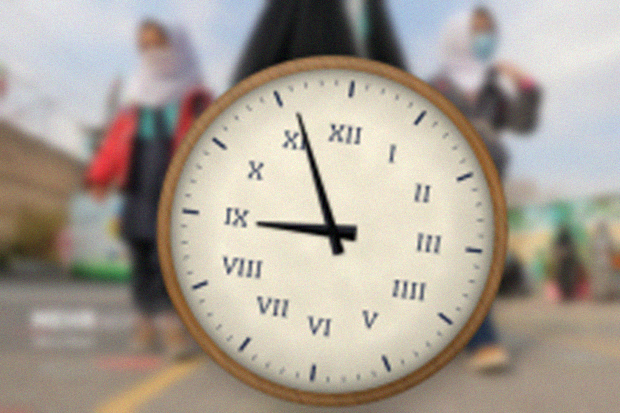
8:56
